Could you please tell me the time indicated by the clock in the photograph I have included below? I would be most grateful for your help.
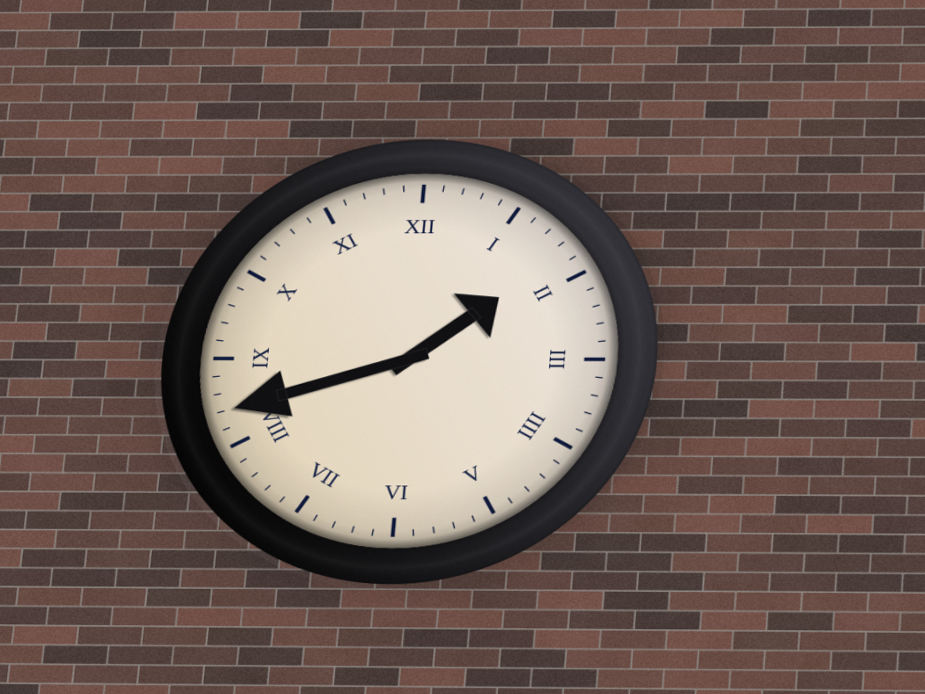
1:42
